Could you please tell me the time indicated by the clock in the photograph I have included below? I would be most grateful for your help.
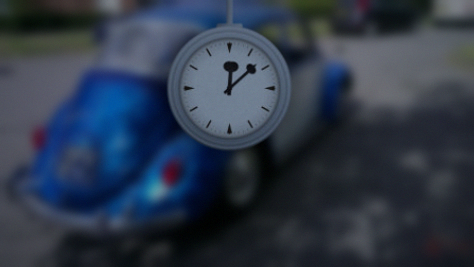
12:08
